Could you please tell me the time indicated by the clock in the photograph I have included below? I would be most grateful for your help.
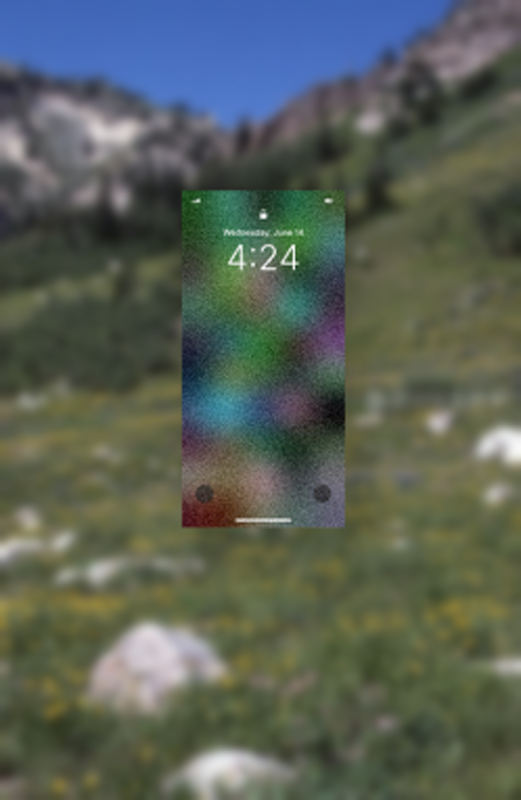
4:24
